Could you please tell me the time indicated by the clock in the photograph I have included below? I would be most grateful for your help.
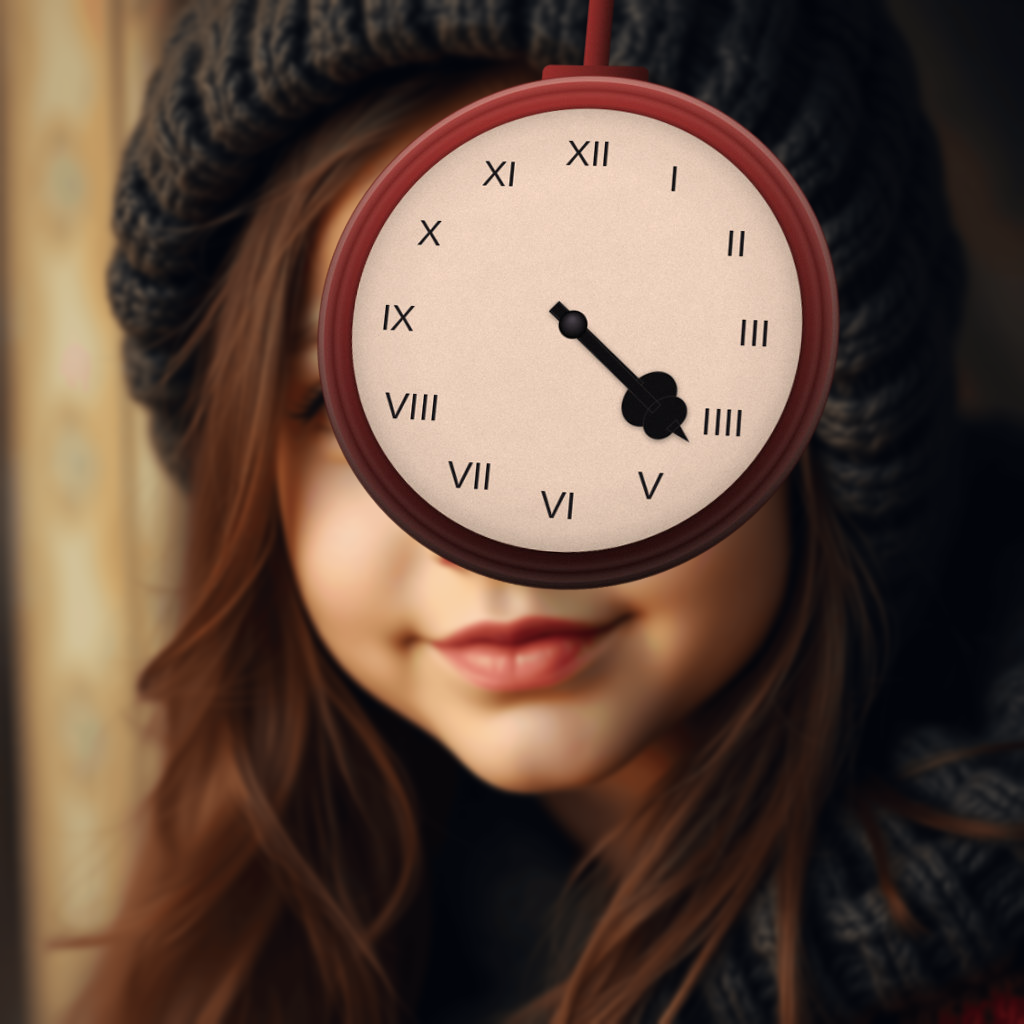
4:22
